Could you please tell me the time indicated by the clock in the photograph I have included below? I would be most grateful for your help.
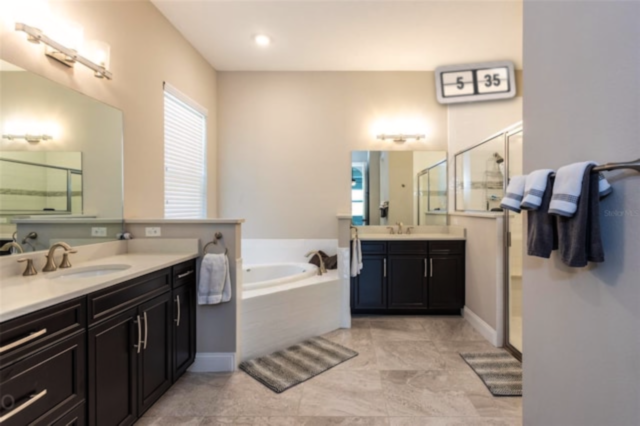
5:35
